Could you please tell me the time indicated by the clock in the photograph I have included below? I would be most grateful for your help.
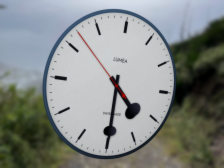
4:29:52
